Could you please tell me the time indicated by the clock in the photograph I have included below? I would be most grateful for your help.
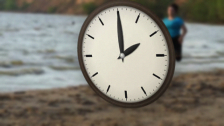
2:00
